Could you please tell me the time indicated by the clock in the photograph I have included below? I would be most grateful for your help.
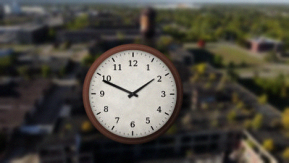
1:49
